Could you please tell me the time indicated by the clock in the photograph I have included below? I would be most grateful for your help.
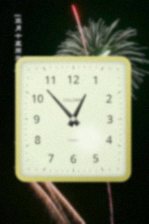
12:53
